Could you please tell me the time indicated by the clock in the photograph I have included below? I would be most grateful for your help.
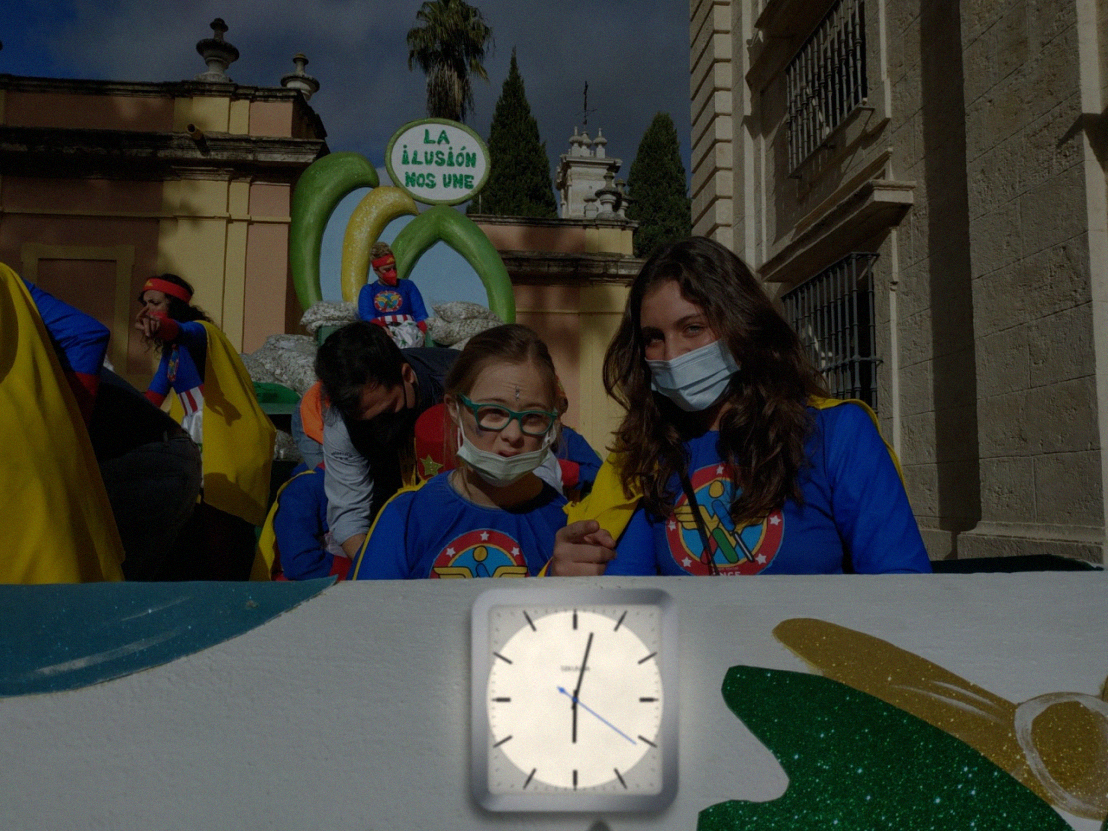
6:02:21
